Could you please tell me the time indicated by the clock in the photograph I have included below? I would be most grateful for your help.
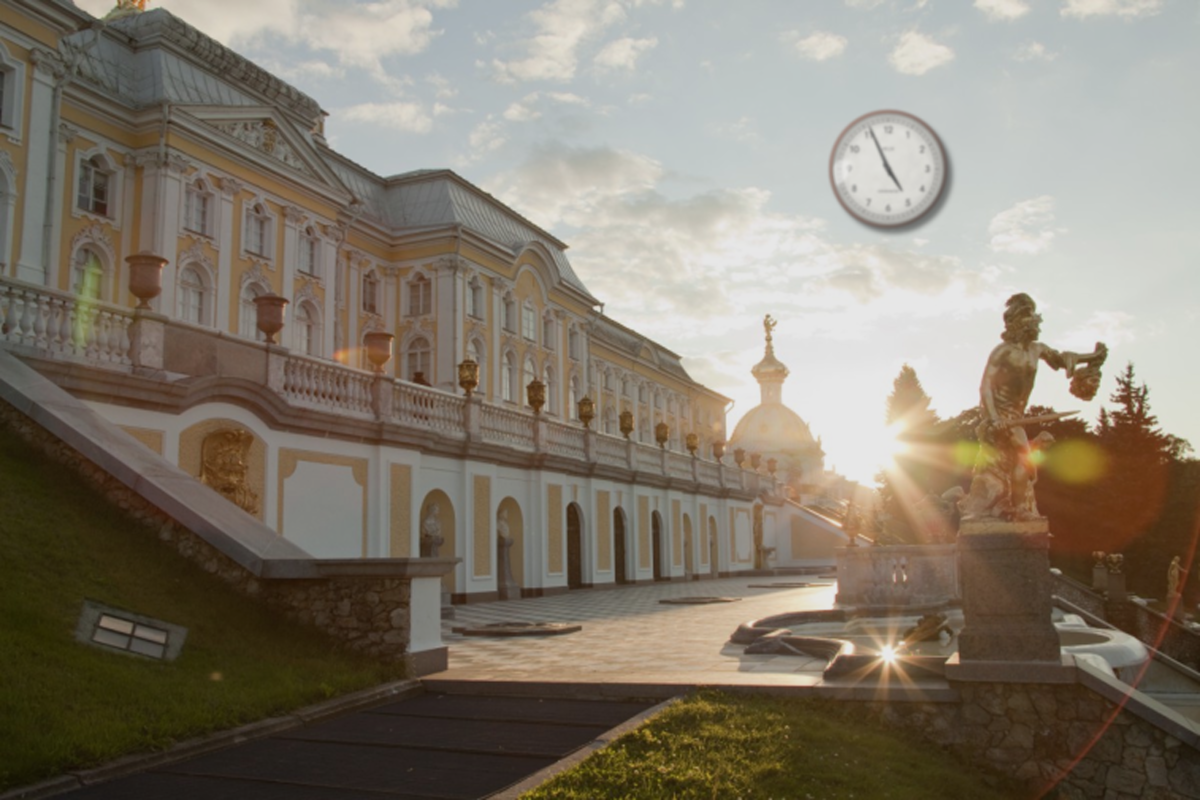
4:56
